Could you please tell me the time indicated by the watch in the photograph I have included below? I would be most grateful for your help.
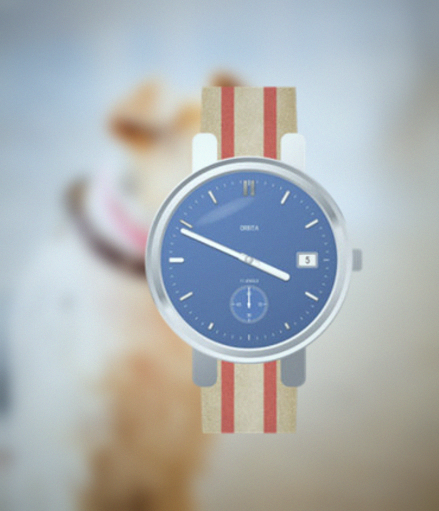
3:49
